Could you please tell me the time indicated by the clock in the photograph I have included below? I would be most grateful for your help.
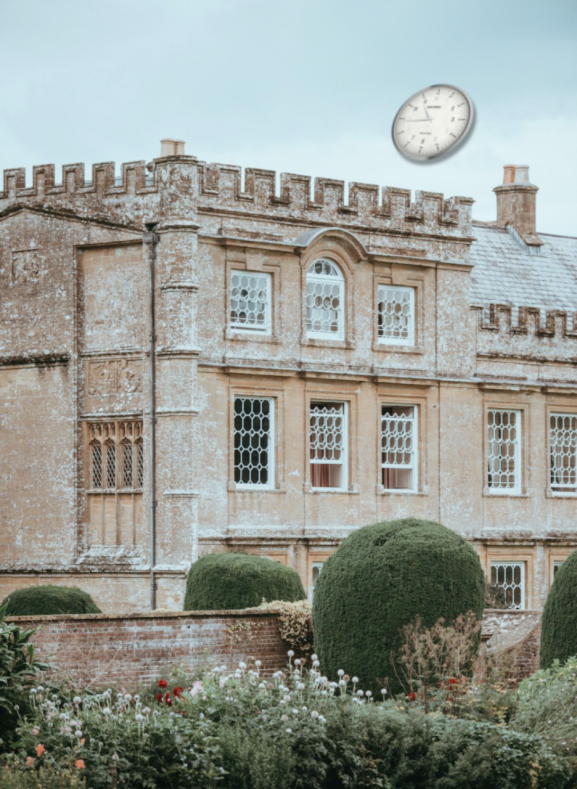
10:44
